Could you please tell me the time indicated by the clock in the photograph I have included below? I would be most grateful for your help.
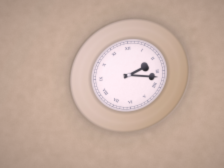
2:17
